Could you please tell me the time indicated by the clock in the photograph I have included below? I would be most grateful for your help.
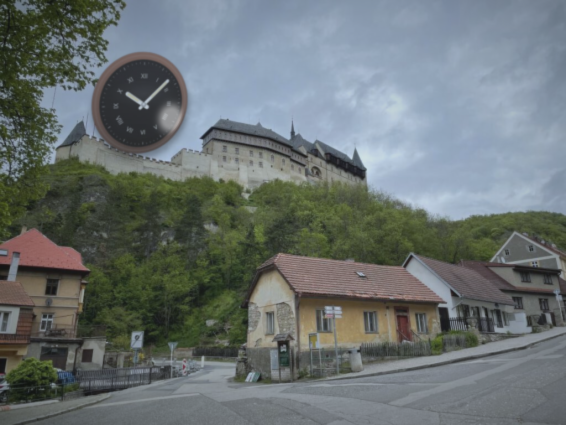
10:08
